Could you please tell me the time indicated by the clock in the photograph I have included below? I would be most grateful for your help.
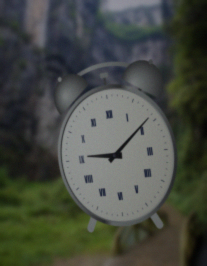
9:09
